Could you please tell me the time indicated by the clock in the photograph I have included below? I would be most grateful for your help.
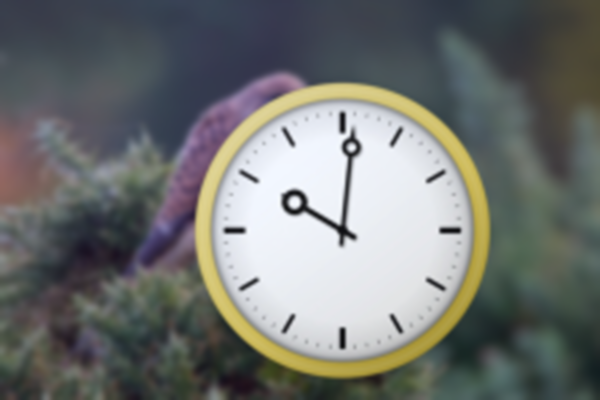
10:01
